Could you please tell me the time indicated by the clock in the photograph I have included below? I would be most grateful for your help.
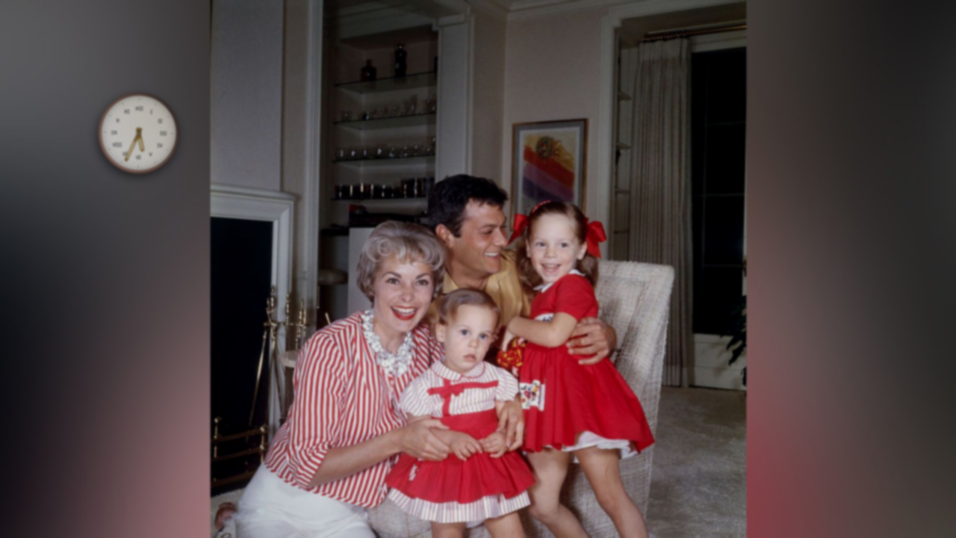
5:34
